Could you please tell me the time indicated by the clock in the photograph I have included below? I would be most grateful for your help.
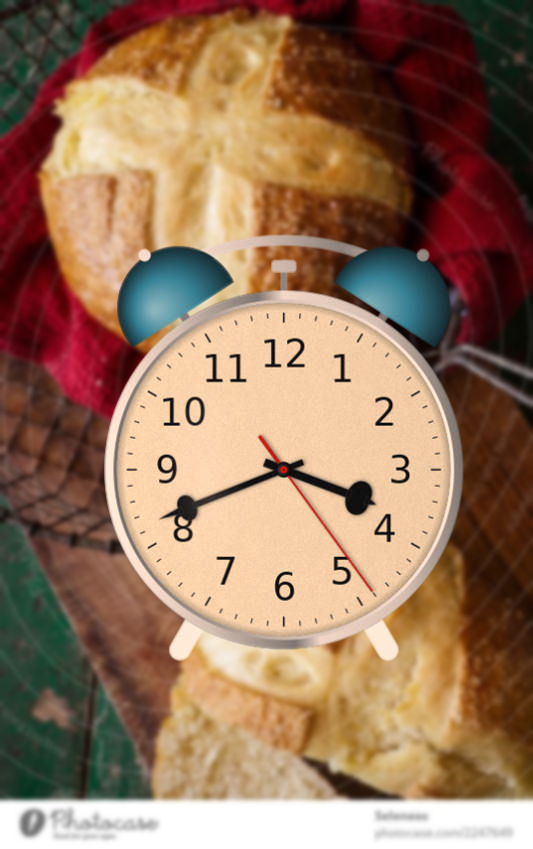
3:41:24
